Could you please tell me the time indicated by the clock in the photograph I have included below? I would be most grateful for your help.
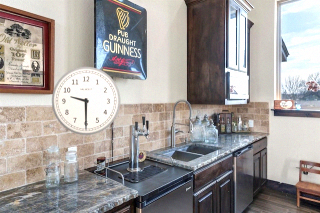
9:30
